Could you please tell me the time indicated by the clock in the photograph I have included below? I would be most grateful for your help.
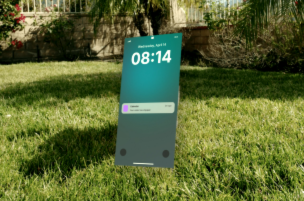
8:14
